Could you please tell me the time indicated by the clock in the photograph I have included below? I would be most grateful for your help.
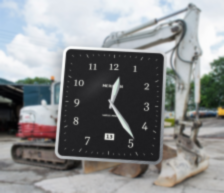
12:24
